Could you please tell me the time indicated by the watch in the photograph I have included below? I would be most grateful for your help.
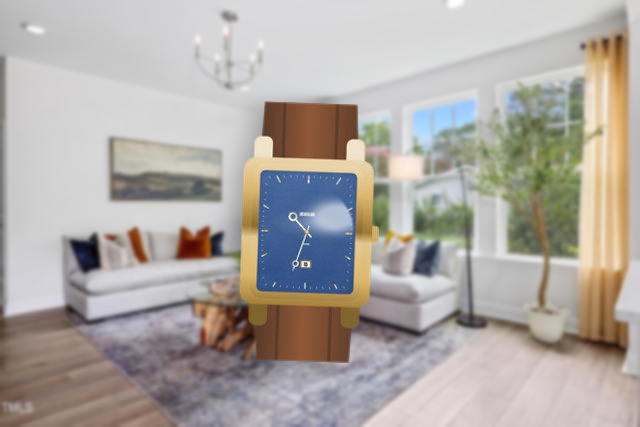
10:33
